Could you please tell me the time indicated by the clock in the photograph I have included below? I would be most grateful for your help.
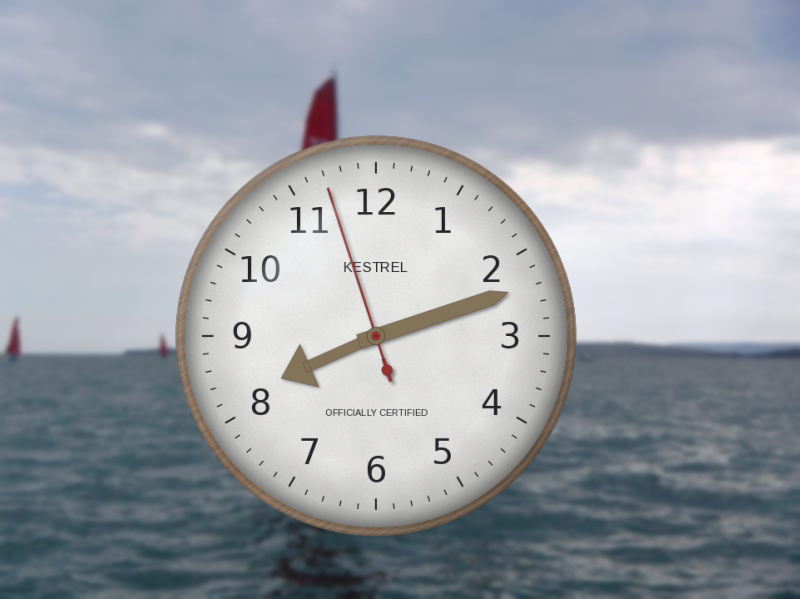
8:11:57
